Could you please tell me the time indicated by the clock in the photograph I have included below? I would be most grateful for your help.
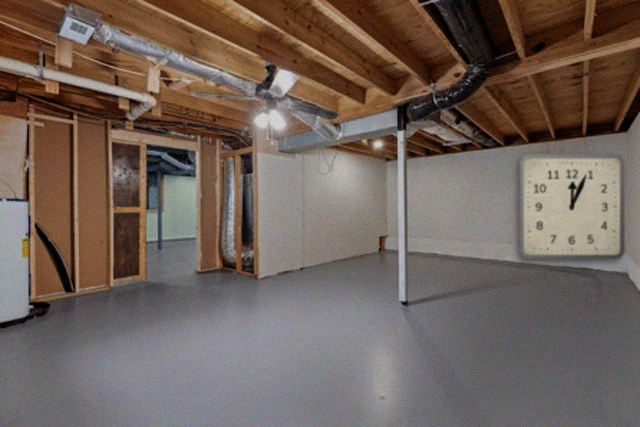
12:04
